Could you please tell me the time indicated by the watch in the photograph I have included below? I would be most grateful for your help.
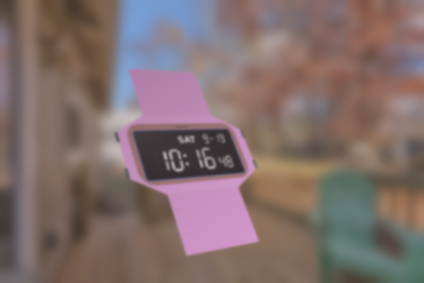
10:16:48
